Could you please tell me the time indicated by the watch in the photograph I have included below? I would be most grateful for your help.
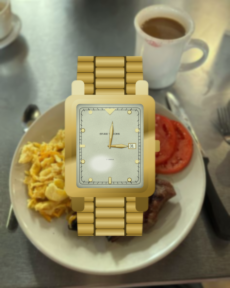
3:01
